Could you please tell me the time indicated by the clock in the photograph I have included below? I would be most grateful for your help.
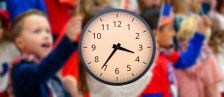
3:36
